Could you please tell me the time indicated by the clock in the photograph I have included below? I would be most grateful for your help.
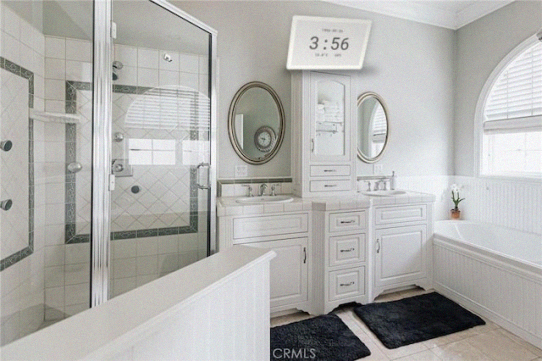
3:56
